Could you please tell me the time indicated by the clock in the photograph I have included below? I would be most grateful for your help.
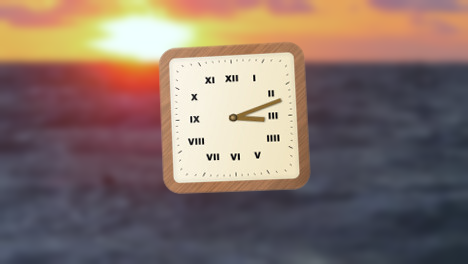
3:12
